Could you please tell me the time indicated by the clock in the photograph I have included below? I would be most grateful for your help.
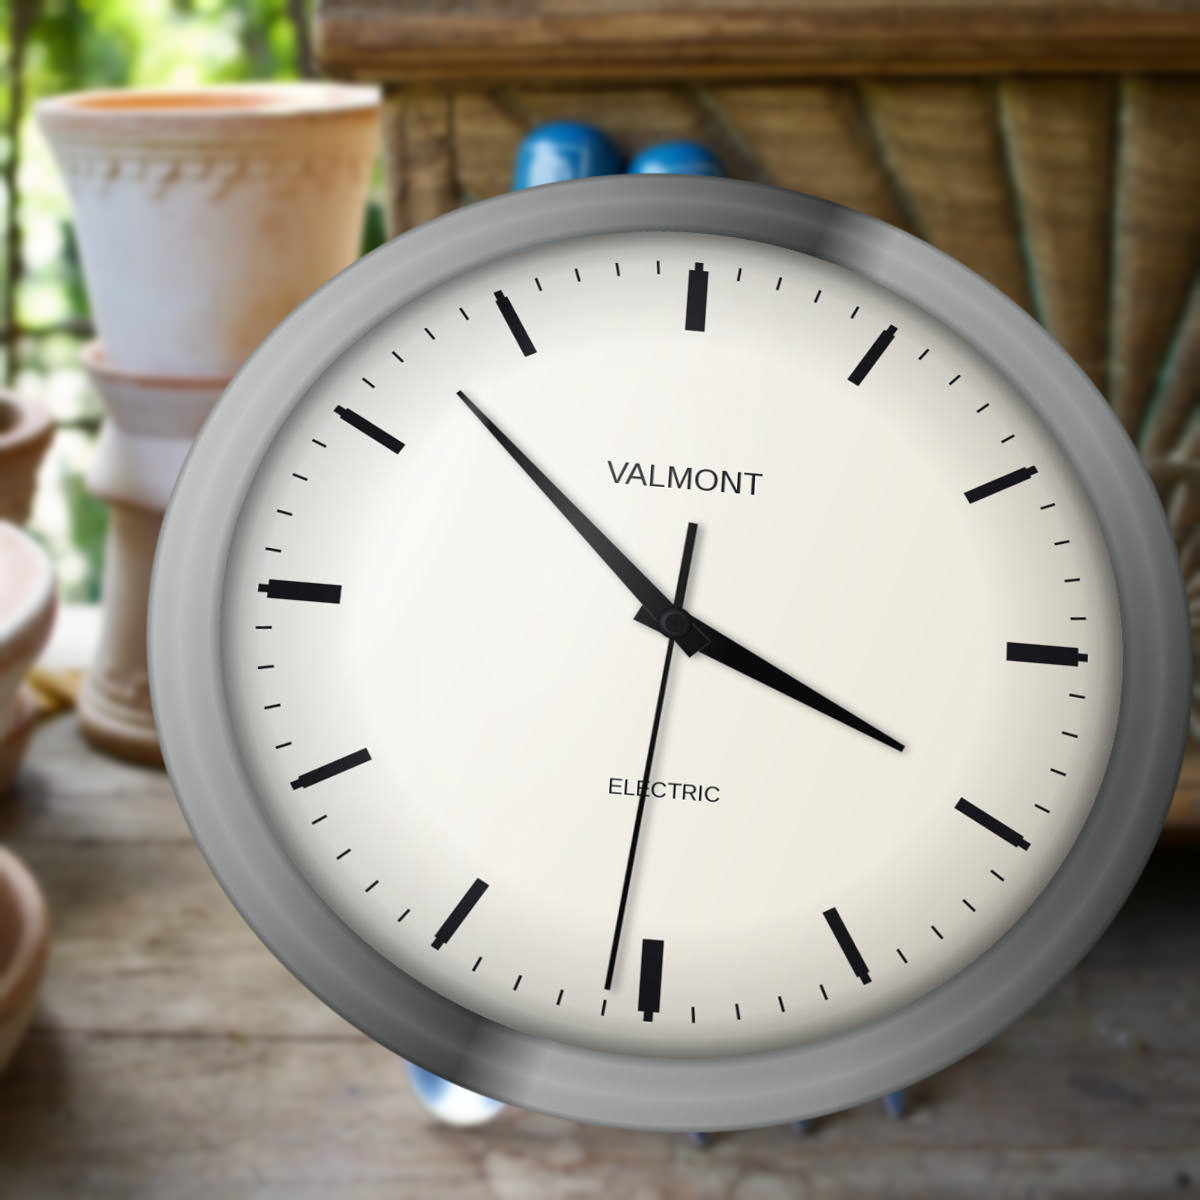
3:52:31
